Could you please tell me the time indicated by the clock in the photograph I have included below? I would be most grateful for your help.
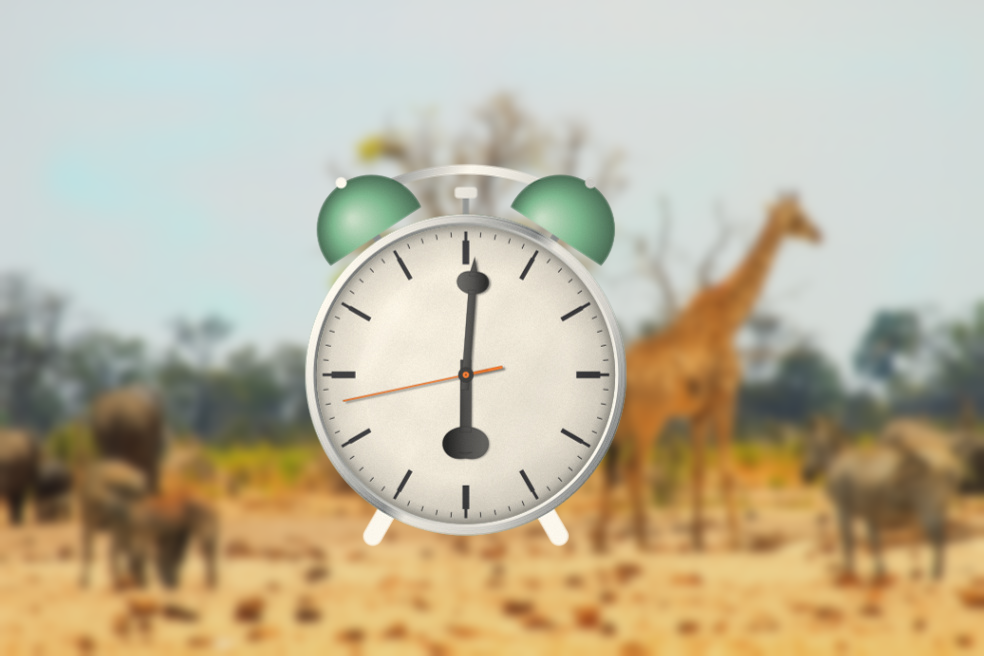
6:00:43
